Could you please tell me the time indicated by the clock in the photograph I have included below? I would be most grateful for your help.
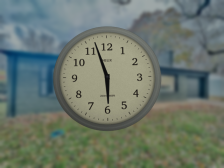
5:57
